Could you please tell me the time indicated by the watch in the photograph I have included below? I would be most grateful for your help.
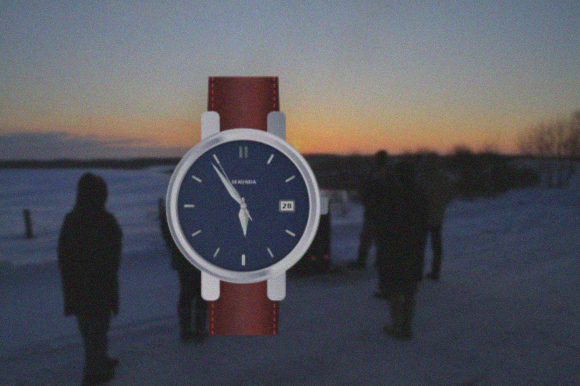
5:53:55
